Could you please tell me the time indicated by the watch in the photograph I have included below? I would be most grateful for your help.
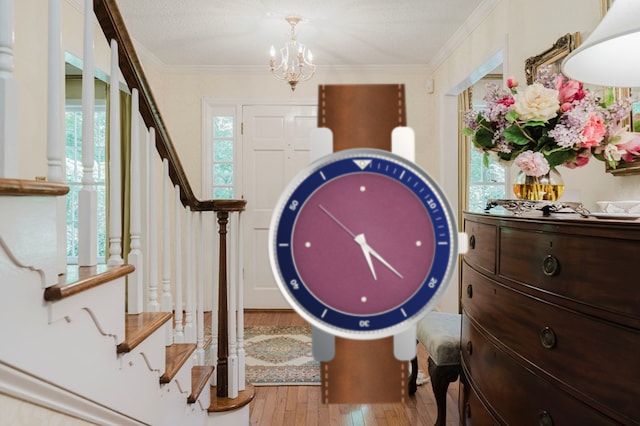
5:21:52
